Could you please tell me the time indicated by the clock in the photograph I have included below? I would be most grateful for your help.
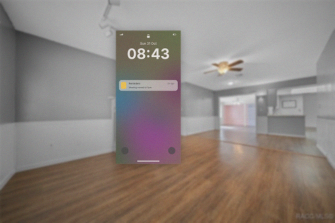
8:43
